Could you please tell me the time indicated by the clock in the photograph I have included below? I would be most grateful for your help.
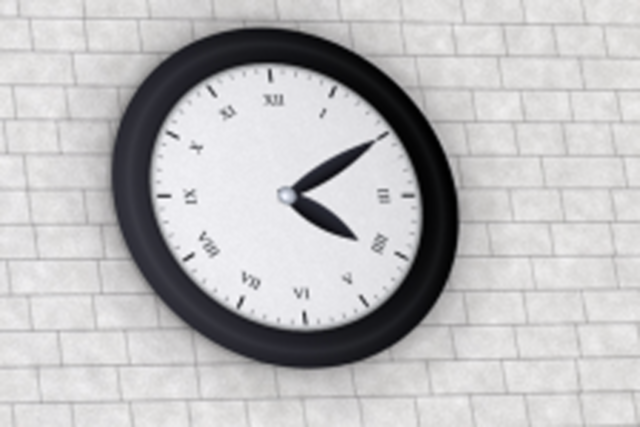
4:10
